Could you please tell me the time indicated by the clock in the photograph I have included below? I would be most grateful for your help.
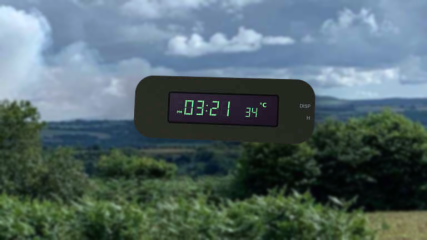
3:21
